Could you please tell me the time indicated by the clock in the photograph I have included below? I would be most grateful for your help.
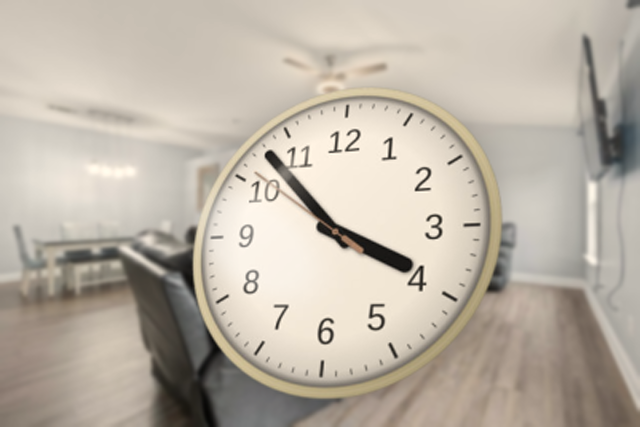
3:52:51
